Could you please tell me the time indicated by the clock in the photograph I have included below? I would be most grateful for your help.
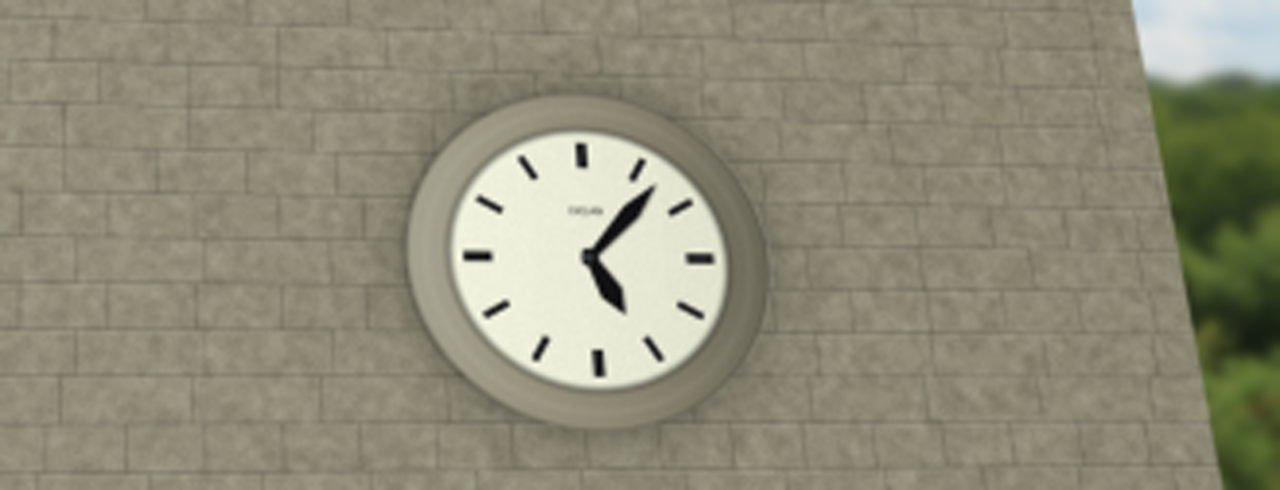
5:07
